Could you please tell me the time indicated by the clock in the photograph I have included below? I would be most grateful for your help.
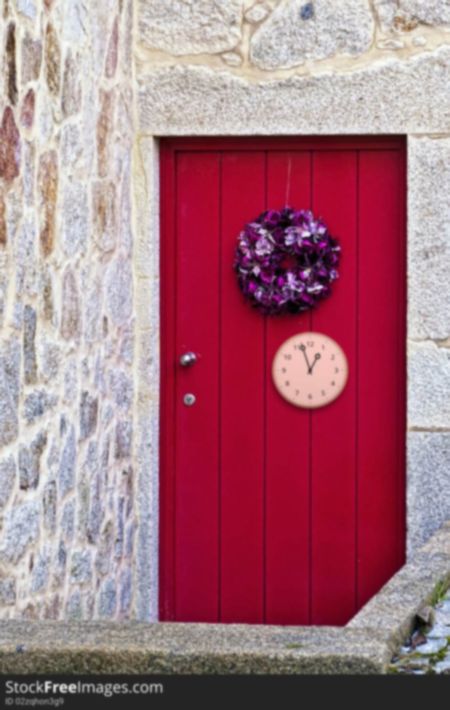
12:57
